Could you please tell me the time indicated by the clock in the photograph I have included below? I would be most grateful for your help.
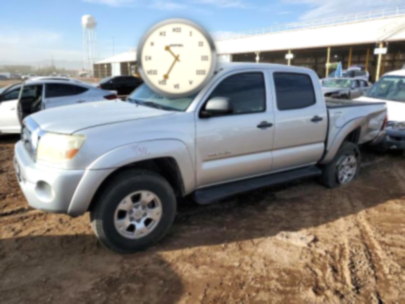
10:35
